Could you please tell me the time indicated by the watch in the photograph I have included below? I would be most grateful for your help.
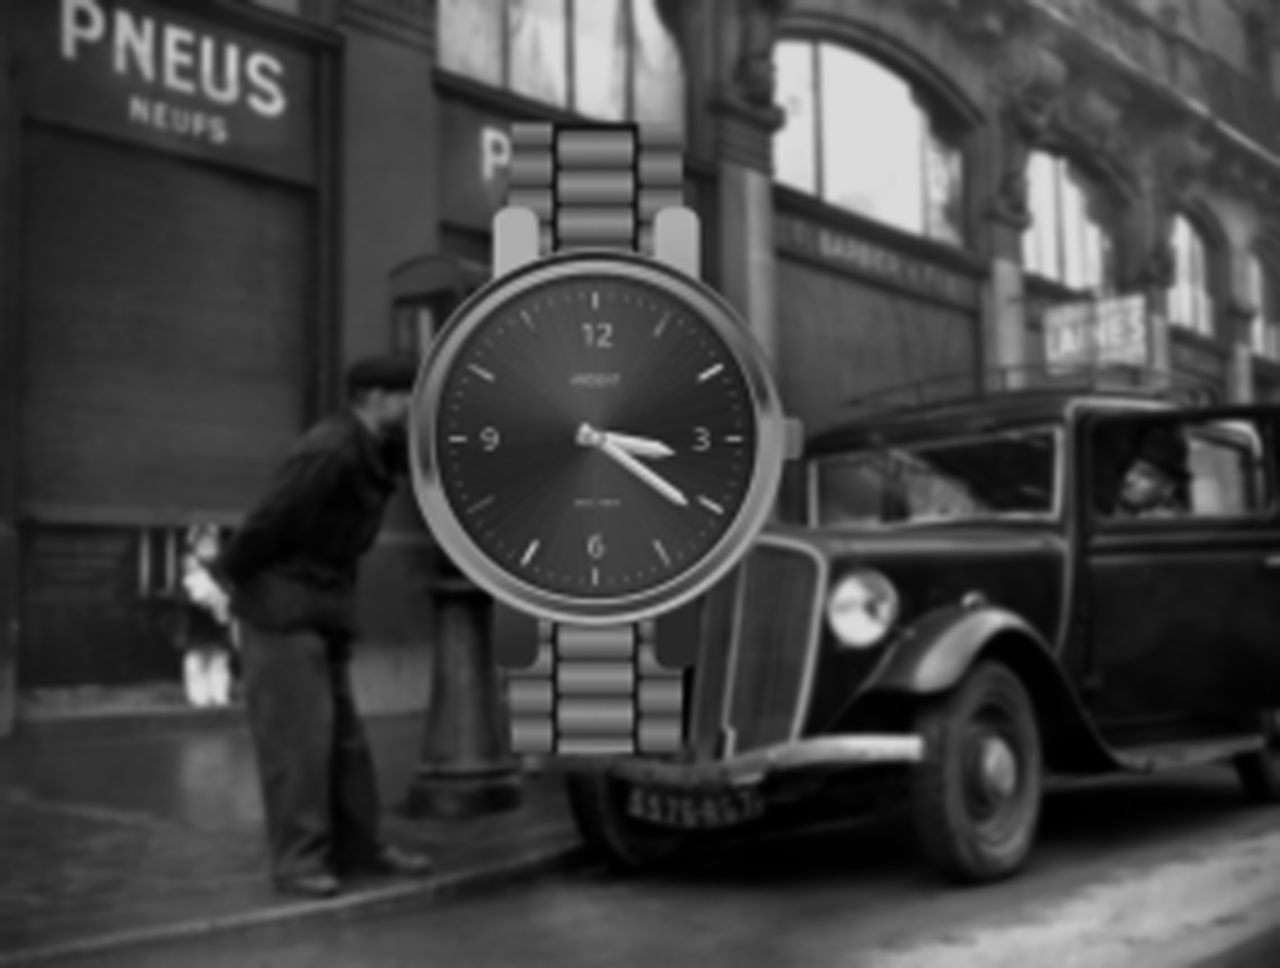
3:21
